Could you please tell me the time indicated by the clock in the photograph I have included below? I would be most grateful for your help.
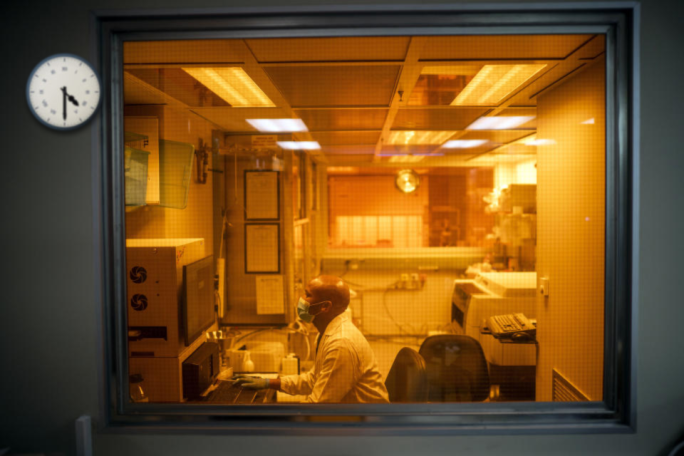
4:30
